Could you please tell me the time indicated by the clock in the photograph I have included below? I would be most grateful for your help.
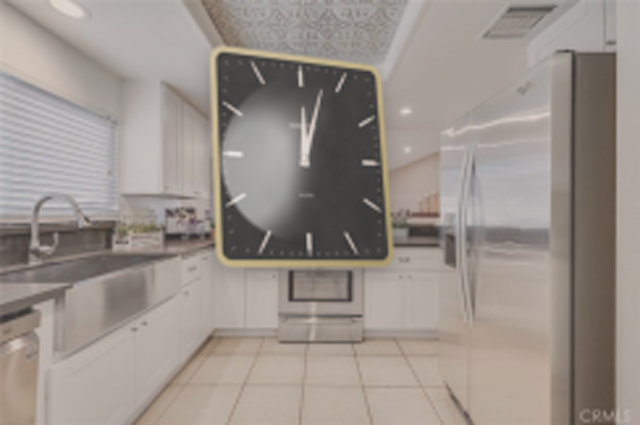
12:03
